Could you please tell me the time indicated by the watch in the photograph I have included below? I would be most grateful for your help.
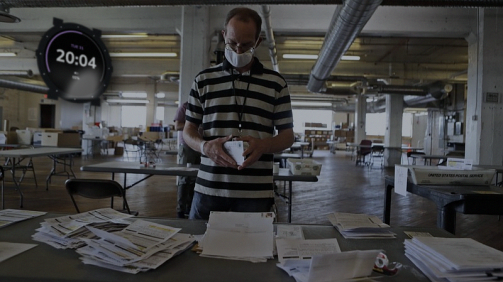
20:04
